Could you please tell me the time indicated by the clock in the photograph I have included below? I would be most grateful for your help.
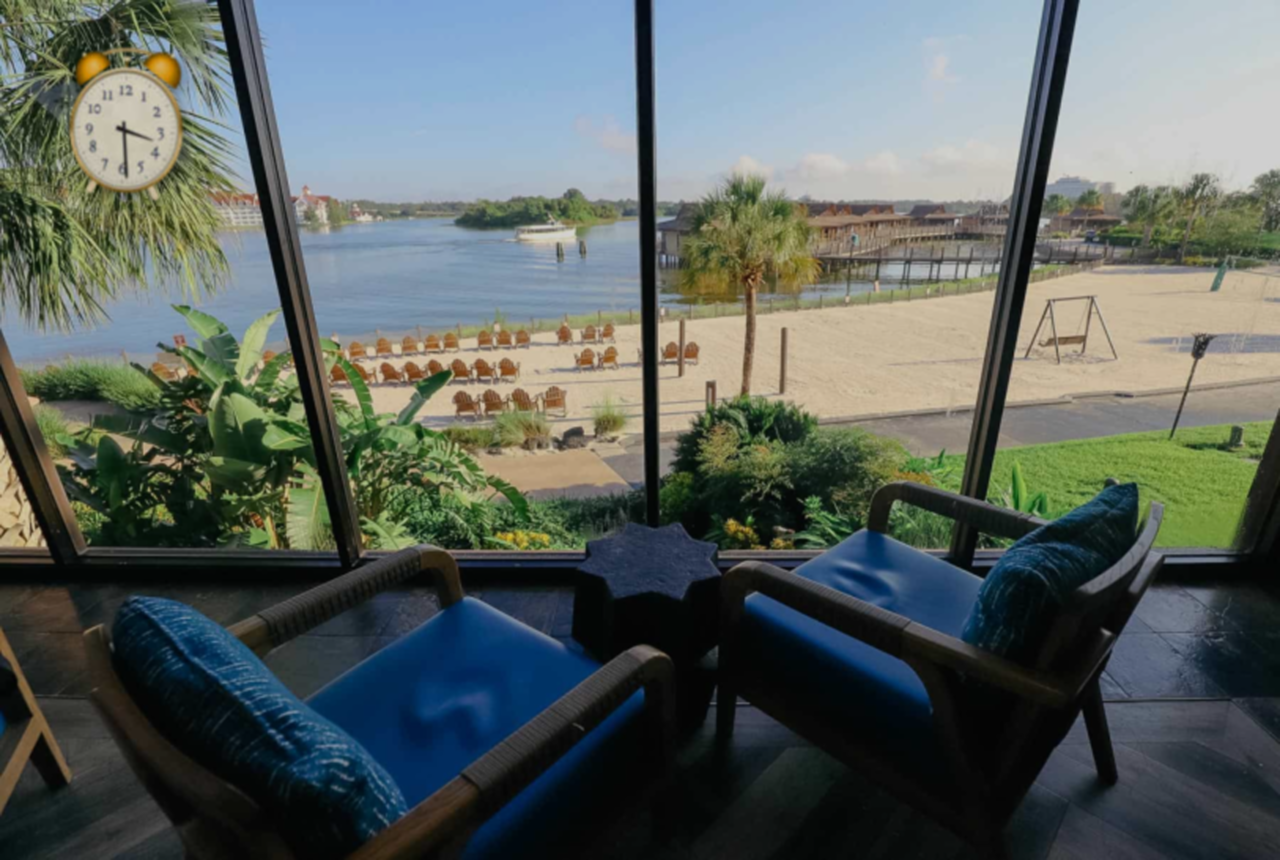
3:29
